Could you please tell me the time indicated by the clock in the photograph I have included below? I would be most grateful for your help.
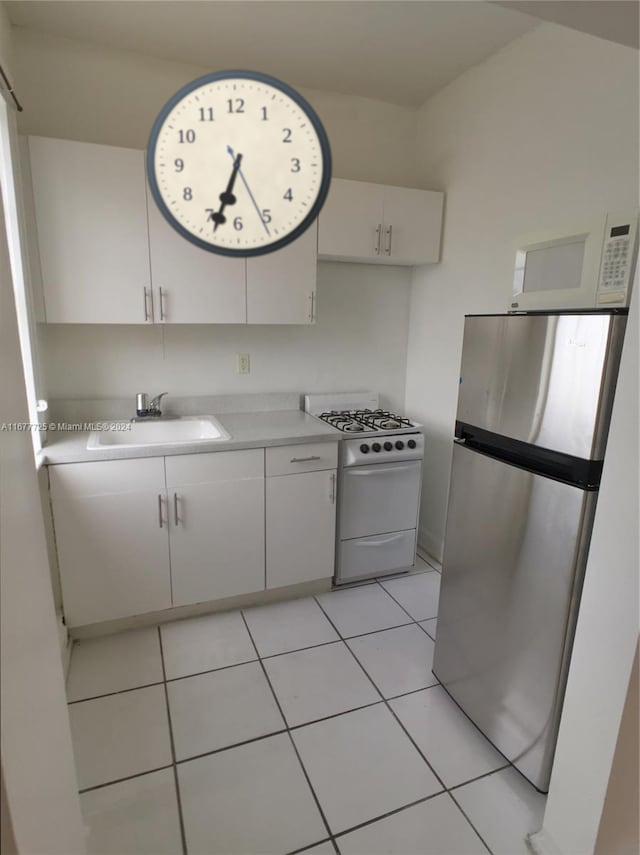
6:33:26
